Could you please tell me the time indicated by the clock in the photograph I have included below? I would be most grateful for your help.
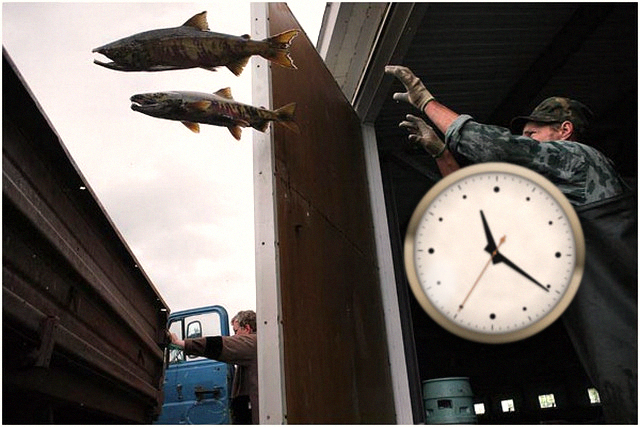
11:20:35
